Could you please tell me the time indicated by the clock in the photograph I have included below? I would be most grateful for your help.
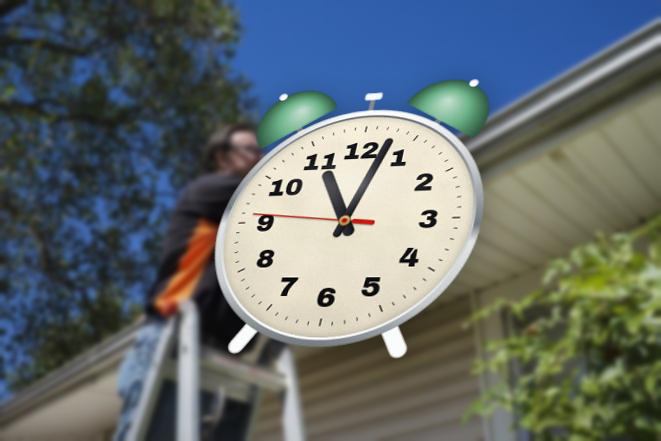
11:02:46
